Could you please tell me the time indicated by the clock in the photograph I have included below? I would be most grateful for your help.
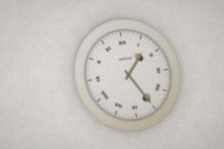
1:25
